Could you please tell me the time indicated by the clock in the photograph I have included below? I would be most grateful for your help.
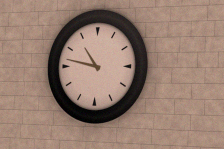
10:47
